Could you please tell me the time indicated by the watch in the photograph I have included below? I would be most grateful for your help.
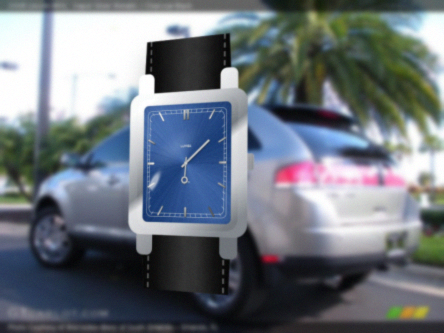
6:08
